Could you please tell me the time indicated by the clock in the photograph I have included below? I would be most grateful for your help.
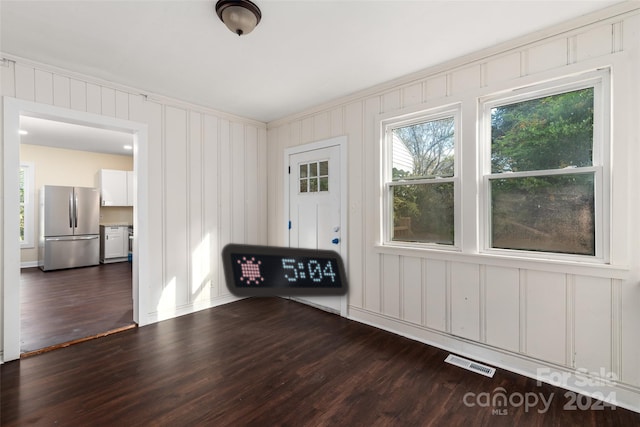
5:04
